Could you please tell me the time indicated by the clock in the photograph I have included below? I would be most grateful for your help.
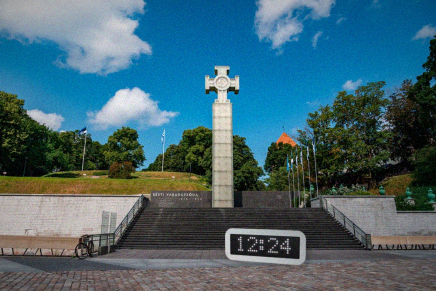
12:24
